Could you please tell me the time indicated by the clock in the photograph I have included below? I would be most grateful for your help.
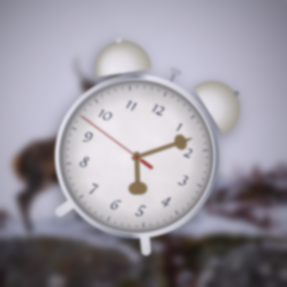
5:07:47
